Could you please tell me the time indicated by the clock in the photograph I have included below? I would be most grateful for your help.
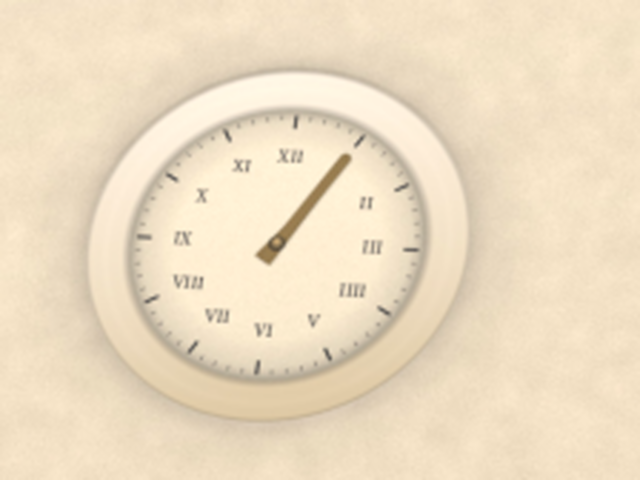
1:05
